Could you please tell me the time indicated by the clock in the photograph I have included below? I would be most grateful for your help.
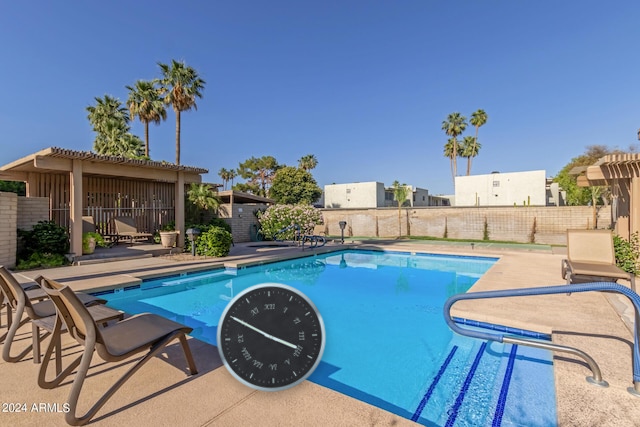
3:50
